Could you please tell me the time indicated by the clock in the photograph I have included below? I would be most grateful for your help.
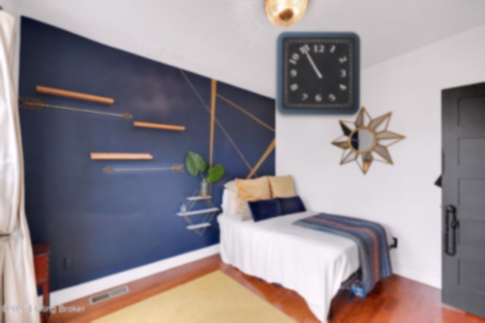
10:55
